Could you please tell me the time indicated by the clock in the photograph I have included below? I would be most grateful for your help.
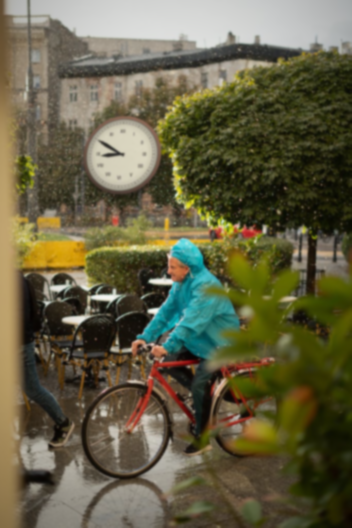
8:50
